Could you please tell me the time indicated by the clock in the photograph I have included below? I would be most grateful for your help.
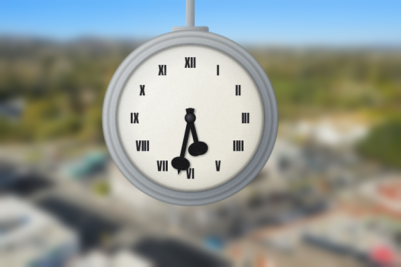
5:32
